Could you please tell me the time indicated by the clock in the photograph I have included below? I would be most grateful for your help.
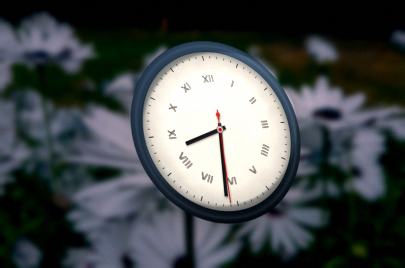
8:31:31
